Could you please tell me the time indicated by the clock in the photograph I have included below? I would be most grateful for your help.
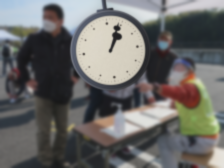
1:04
